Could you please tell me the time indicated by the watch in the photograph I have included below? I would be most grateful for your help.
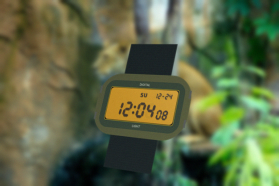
12:04:08
